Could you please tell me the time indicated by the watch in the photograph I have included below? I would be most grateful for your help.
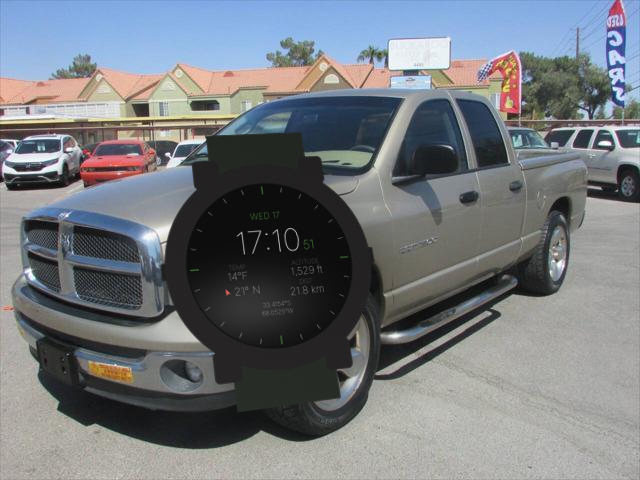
17:10:51
